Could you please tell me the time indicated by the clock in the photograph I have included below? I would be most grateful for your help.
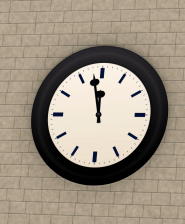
11:58
